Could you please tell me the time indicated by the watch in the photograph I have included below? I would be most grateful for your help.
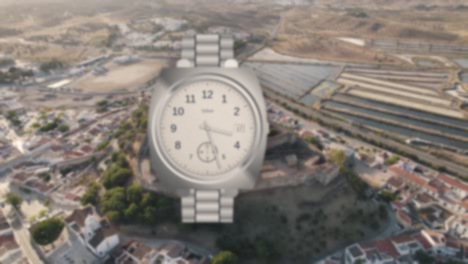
3:27
